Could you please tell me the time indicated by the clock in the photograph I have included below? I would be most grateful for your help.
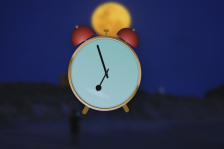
6:57
